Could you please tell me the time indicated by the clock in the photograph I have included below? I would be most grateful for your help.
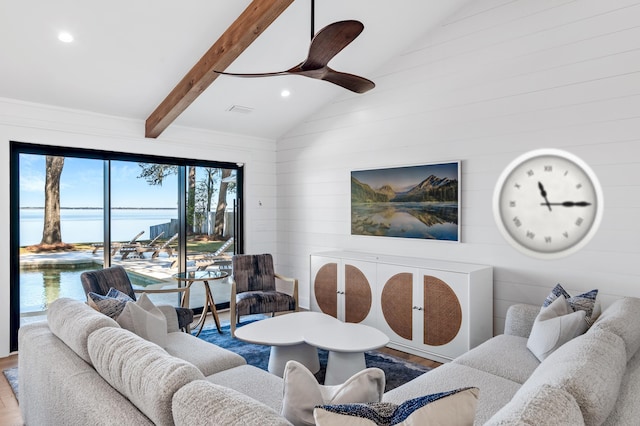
11:15
